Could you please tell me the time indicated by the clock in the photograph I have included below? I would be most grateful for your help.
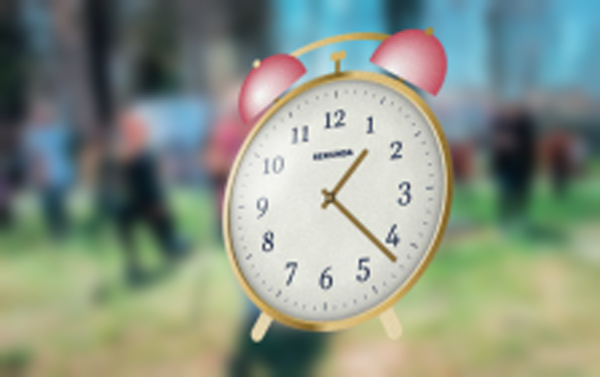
1:22
